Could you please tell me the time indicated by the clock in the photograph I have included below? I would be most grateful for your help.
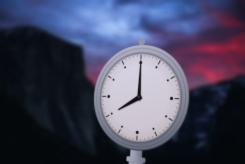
8:00
